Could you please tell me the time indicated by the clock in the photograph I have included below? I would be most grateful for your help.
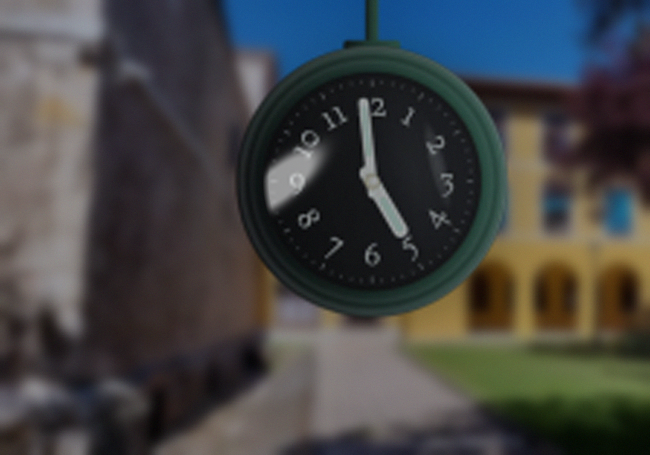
4:59
